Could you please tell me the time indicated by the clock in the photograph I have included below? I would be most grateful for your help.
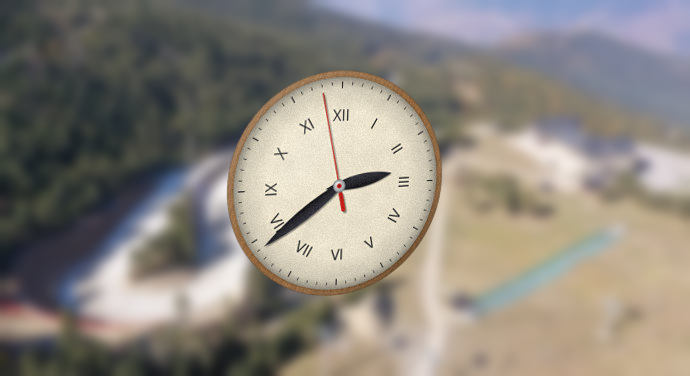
2:38:58
